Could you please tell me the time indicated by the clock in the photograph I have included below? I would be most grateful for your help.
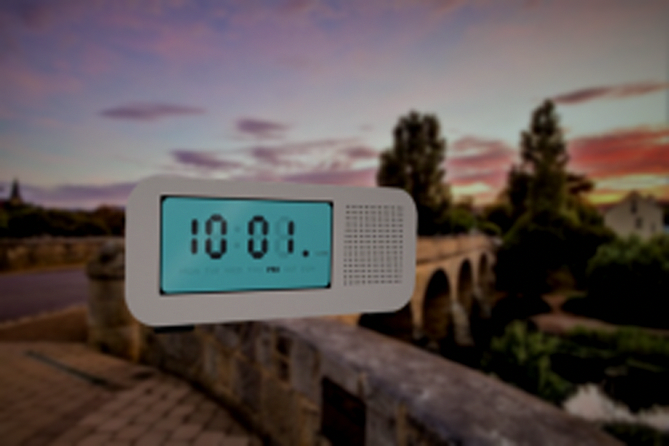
10:01
